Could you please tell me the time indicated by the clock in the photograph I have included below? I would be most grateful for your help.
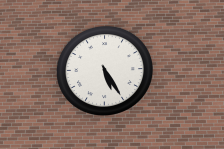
5:25
